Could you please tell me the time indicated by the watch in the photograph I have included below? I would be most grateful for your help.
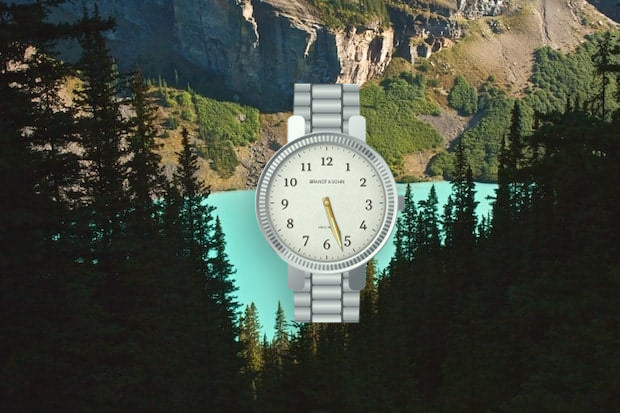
5:27
